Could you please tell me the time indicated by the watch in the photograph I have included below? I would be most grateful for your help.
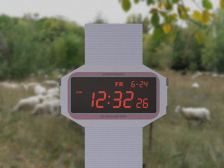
12:32:26
